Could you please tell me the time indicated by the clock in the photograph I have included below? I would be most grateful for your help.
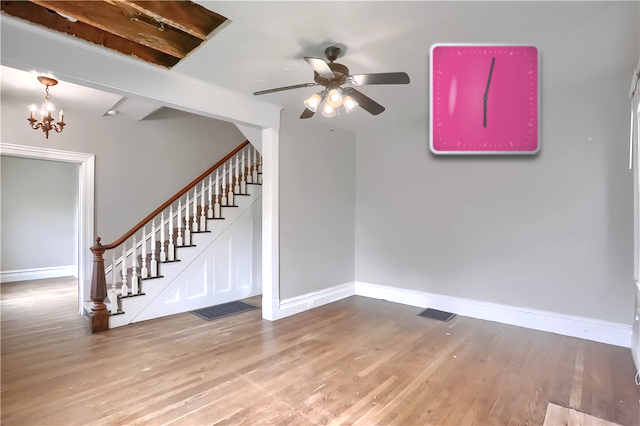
6:02
